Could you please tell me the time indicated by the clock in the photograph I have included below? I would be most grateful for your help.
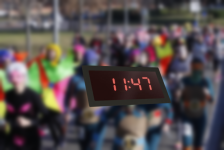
11:47
